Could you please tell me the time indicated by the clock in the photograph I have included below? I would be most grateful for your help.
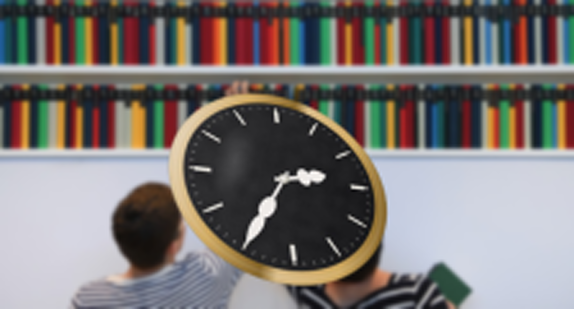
2:35
